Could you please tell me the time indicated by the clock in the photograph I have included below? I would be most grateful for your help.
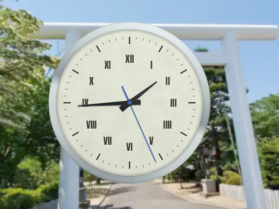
1:44:26
